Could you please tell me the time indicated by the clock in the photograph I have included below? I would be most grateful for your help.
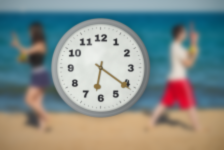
6:21
